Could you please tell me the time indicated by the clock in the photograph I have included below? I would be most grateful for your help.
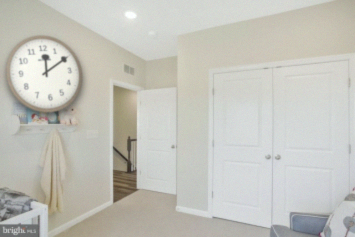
12:10
